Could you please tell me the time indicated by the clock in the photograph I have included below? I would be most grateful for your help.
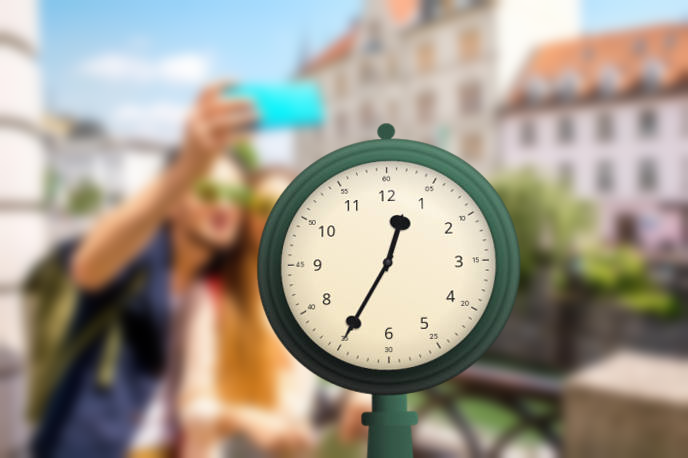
12:35
